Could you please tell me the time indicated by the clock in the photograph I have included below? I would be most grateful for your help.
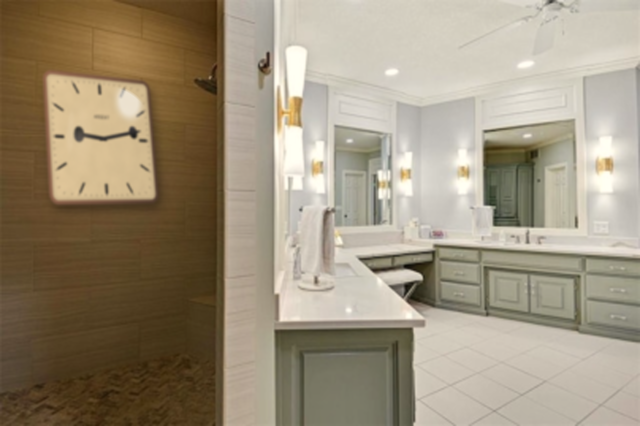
9:13
